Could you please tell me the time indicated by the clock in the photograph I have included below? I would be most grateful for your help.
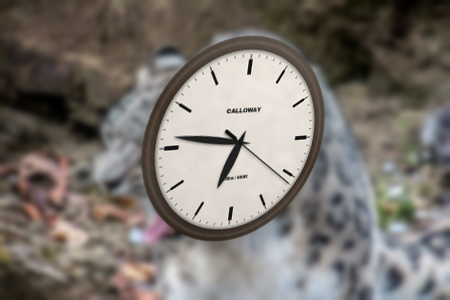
6:46:21
